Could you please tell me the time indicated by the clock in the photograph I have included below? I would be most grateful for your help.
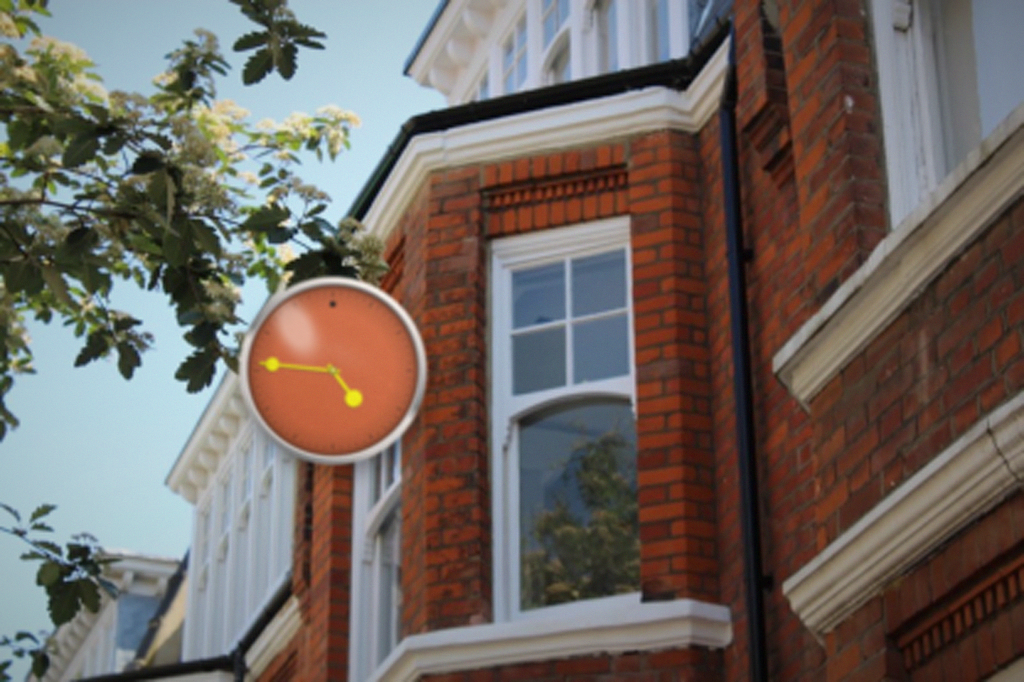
4:46
